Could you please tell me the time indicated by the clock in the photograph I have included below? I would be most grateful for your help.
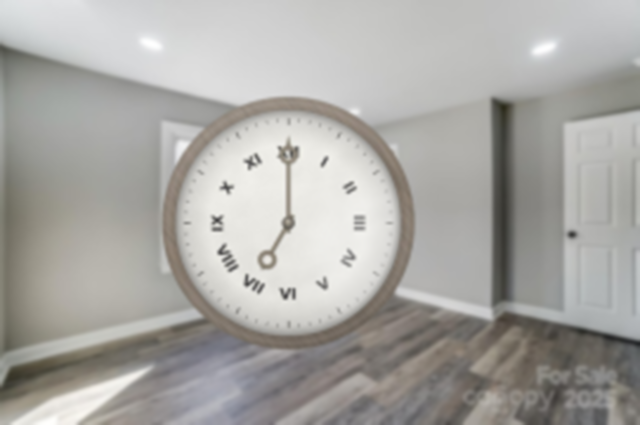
7:00
